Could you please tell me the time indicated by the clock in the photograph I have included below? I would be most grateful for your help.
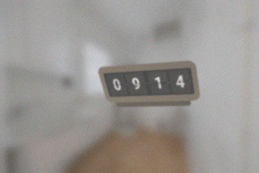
9:14
